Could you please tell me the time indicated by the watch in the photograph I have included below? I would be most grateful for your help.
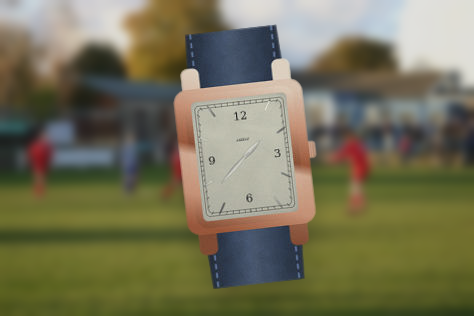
1:38
